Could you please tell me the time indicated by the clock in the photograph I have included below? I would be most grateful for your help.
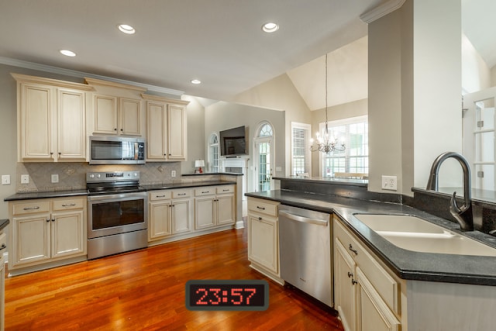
23:57
